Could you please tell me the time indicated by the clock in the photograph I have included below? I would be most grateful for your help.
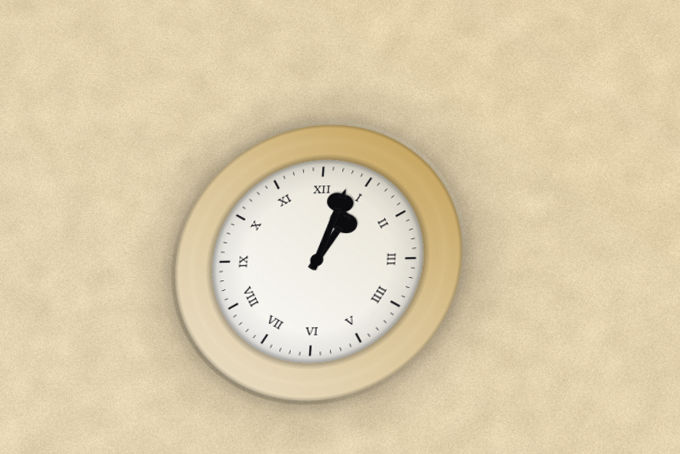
1:03
